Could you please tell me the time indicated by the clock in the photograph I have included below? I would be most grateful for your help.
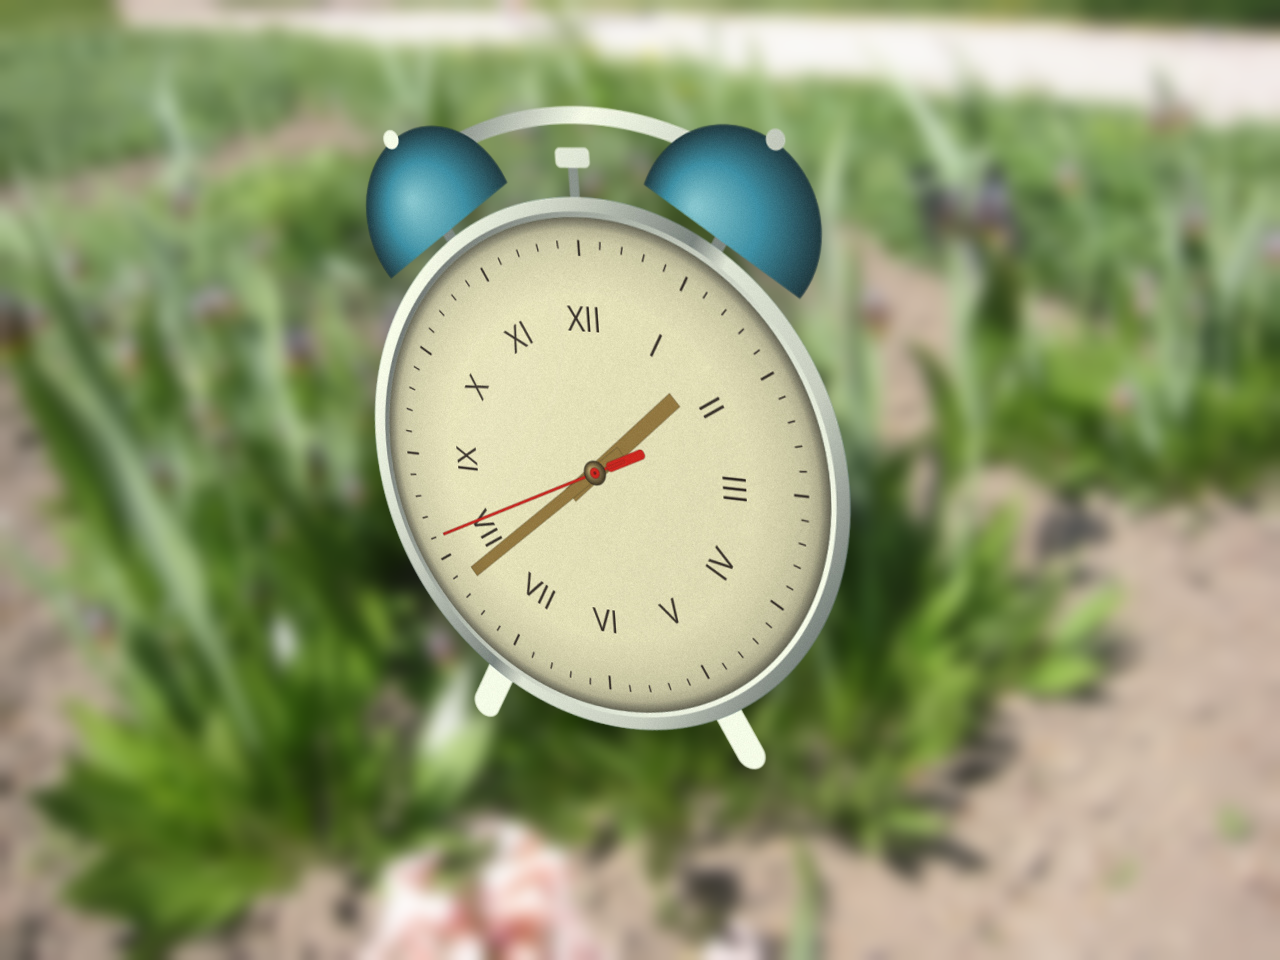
1:38:41
